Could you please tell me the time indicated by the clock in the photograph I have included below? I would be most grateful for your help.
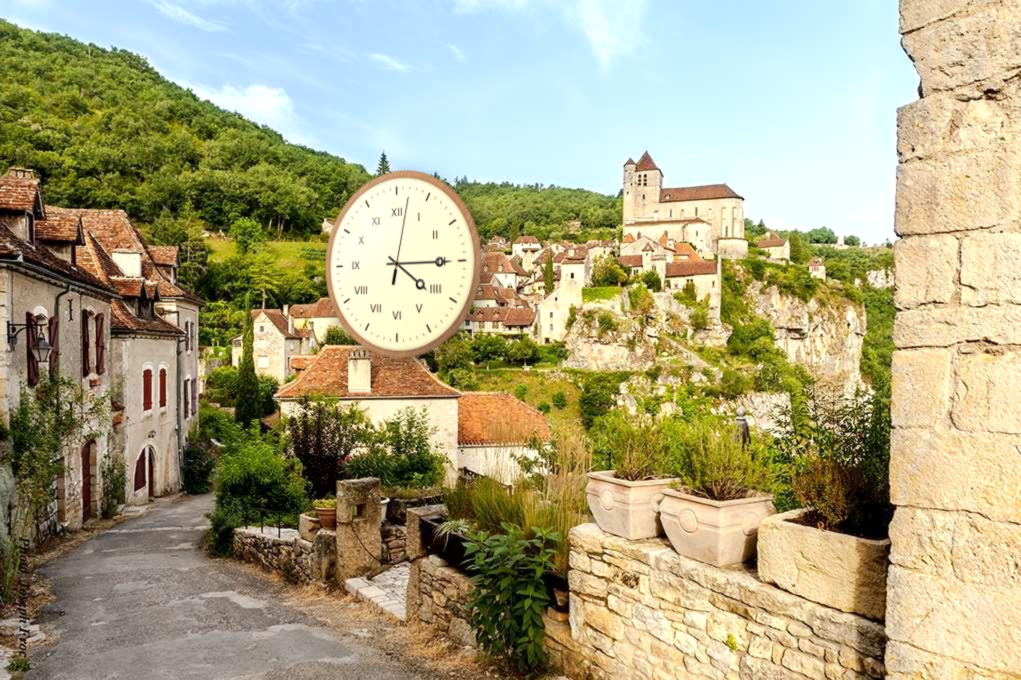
4:15:02
